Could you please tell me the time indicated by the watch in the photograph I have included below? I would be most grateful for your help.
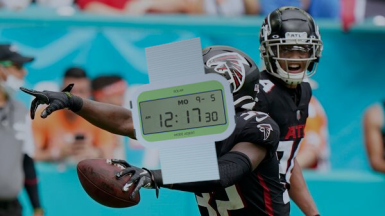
12:17:30
